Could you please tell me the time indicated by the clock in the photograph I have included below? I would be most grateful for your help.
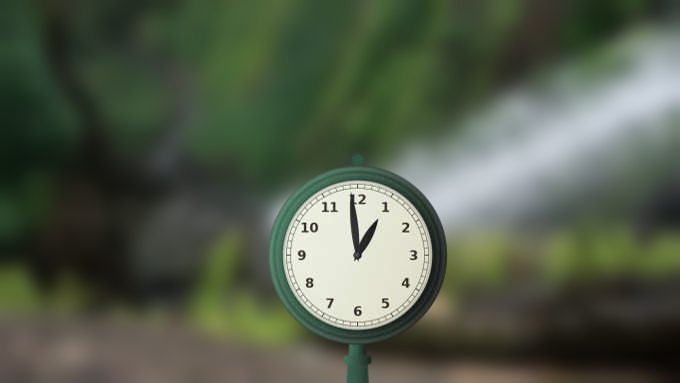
12:59
